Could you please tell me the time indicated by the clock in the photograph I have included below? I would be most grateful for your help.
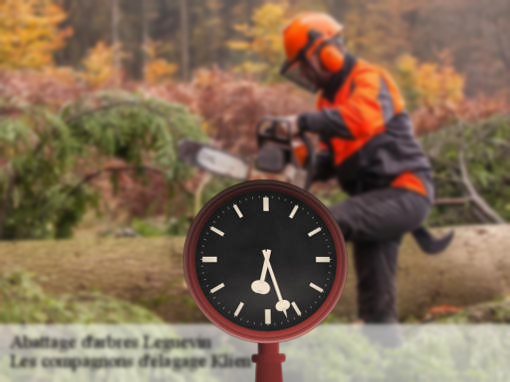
6:27
